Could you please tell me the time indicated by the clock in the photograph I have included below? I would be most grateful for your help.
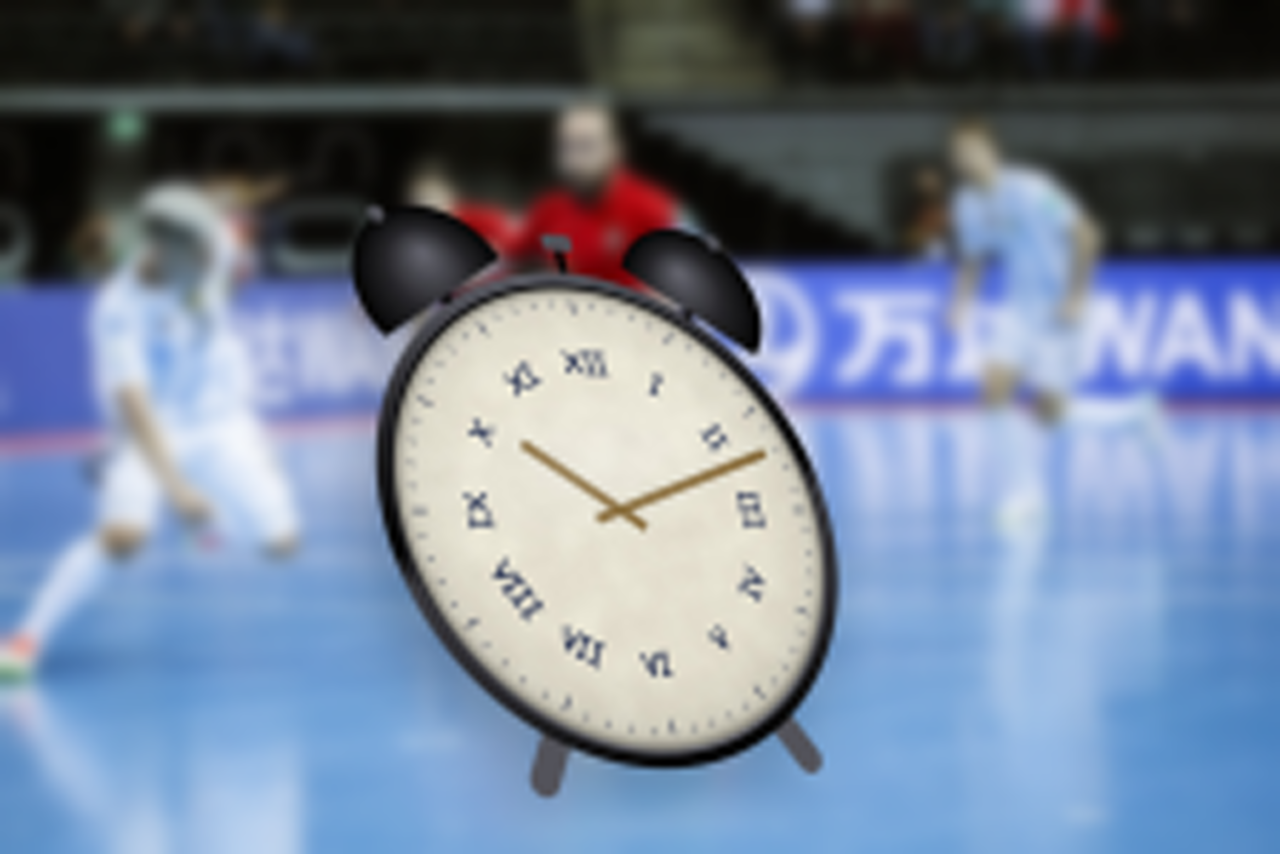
10:12
